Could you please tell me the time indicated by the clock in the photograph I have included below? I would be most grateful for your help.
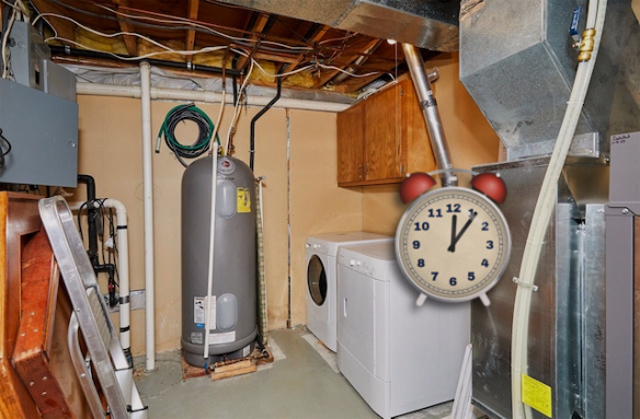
12:06
